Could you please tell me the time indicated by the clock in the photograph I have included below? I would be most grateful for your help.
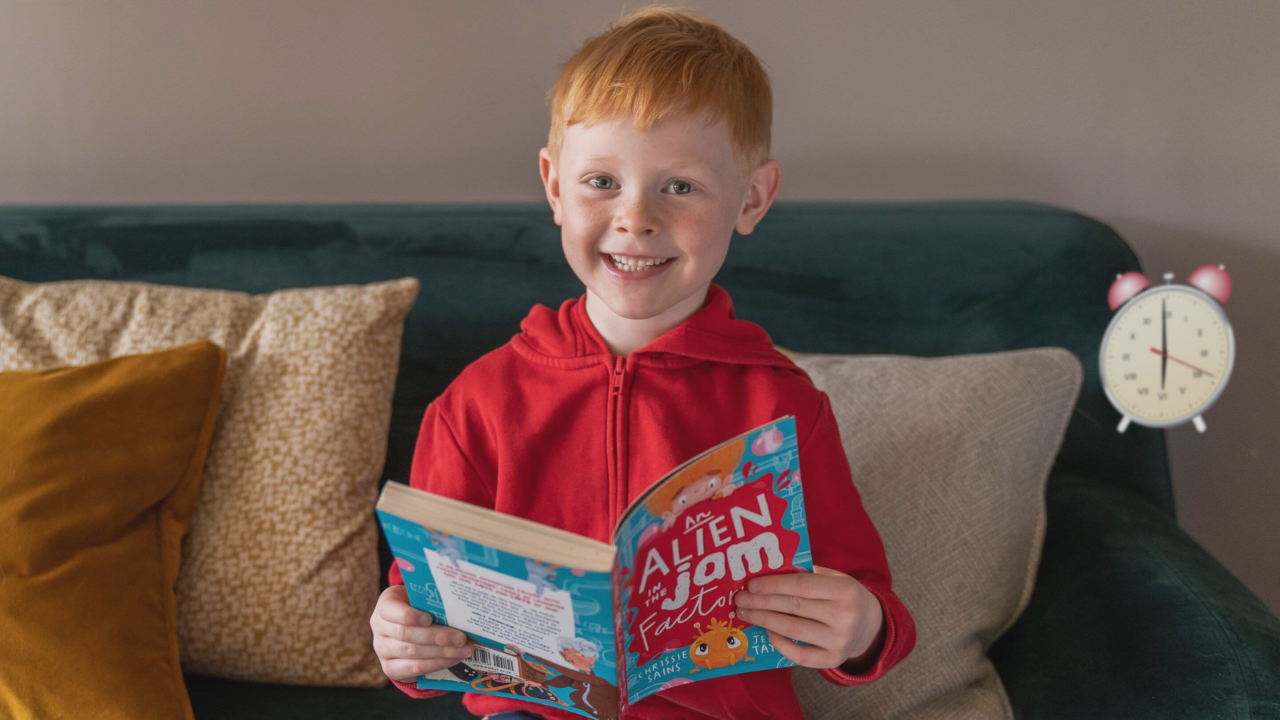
5:59:19
